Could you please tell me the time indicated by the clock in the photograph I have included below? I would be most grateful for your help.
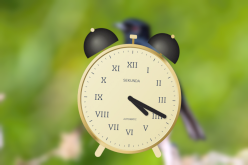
4:19
